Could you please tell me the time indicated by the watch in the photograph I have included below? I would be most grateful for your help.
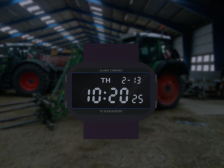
10:20:25
